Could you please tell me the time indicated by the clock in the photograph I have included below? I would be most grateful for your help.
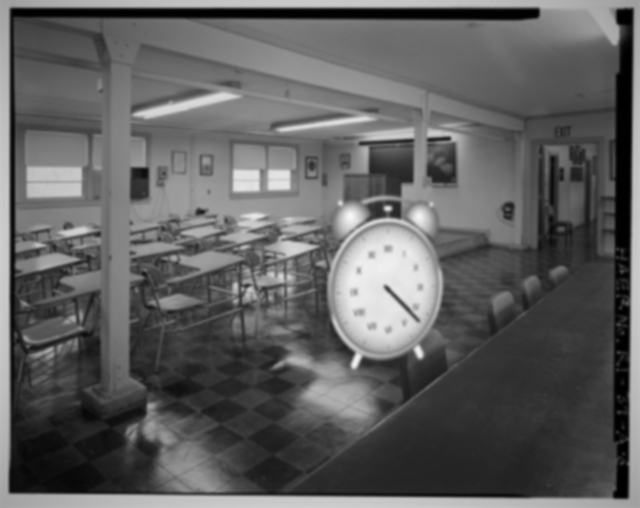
4:22
